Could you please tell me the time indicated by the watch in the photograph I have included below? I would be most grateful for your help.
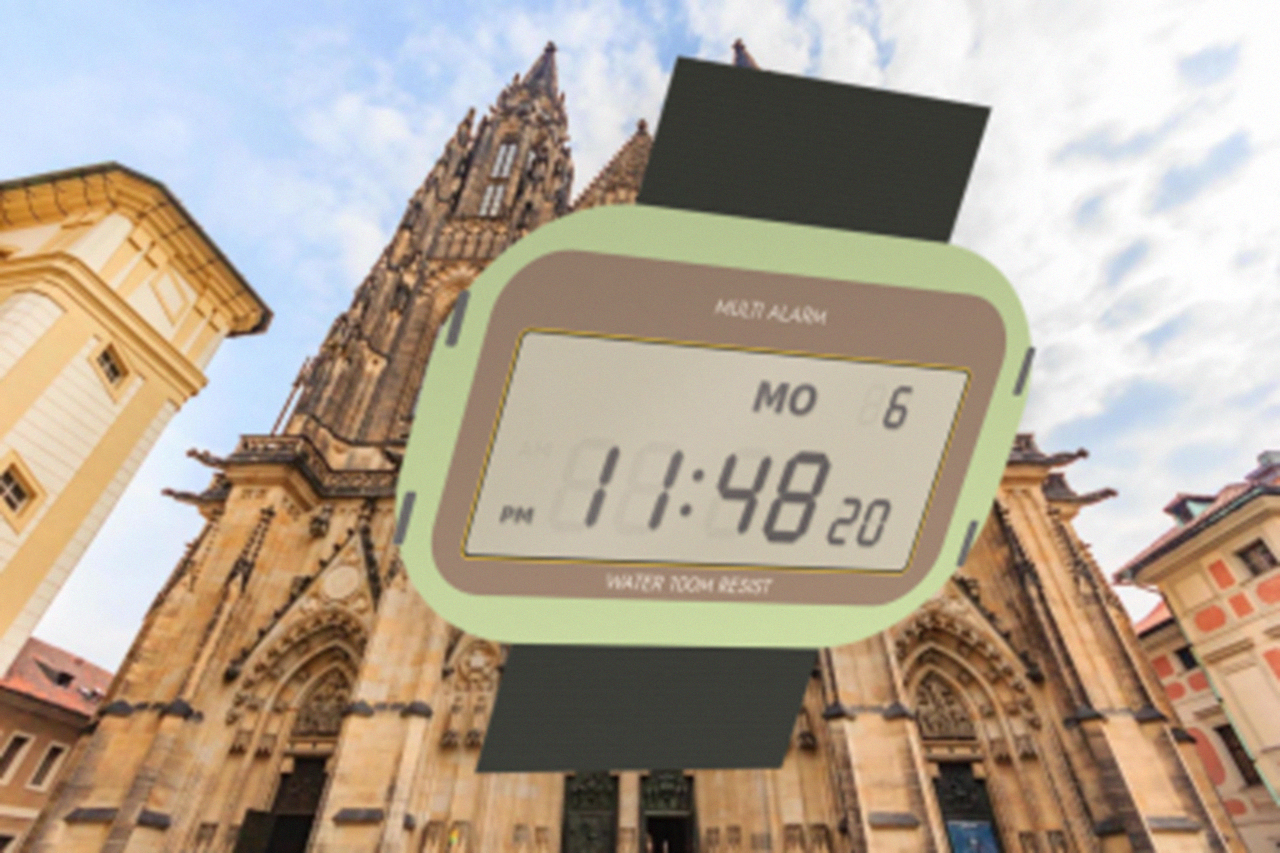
11:48:20
